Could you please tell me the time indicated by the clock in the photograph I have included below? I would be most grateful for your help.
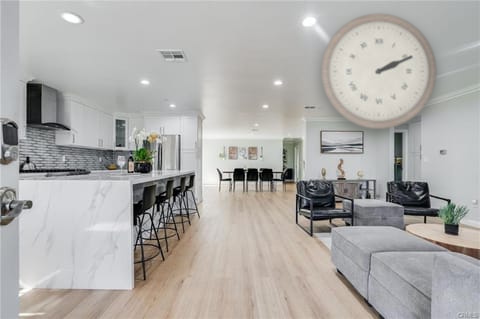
2:11
